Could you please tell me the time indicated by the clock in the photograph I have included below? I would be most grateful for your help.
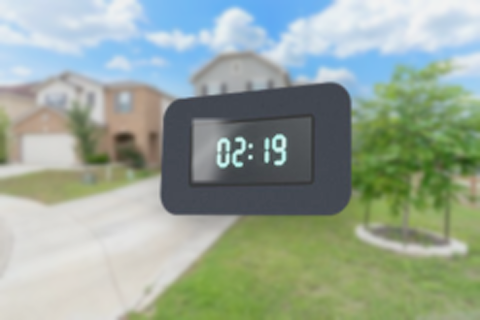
2:19
